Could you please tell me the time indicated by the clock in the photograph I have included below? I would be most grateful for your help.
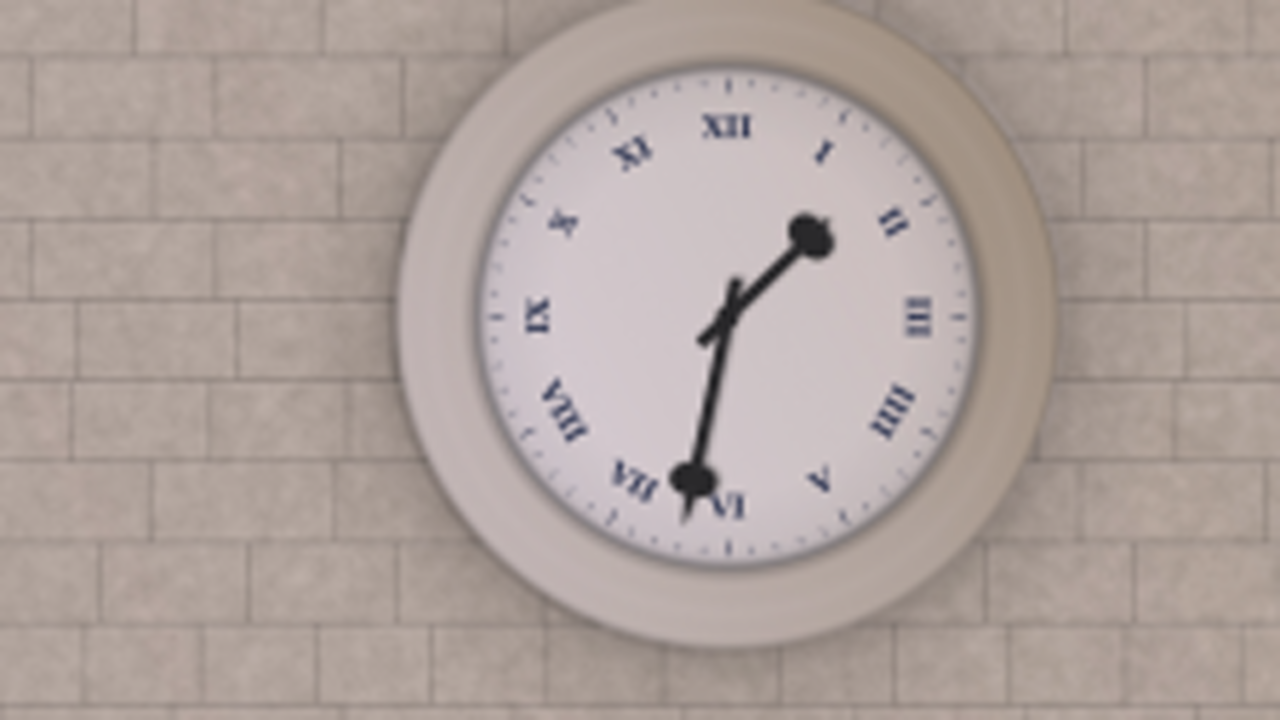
1:32
